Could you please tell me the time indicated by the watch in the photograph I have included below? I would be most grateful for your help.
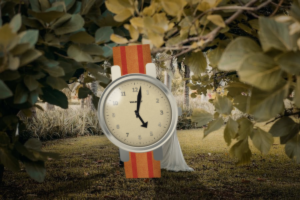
5:02
